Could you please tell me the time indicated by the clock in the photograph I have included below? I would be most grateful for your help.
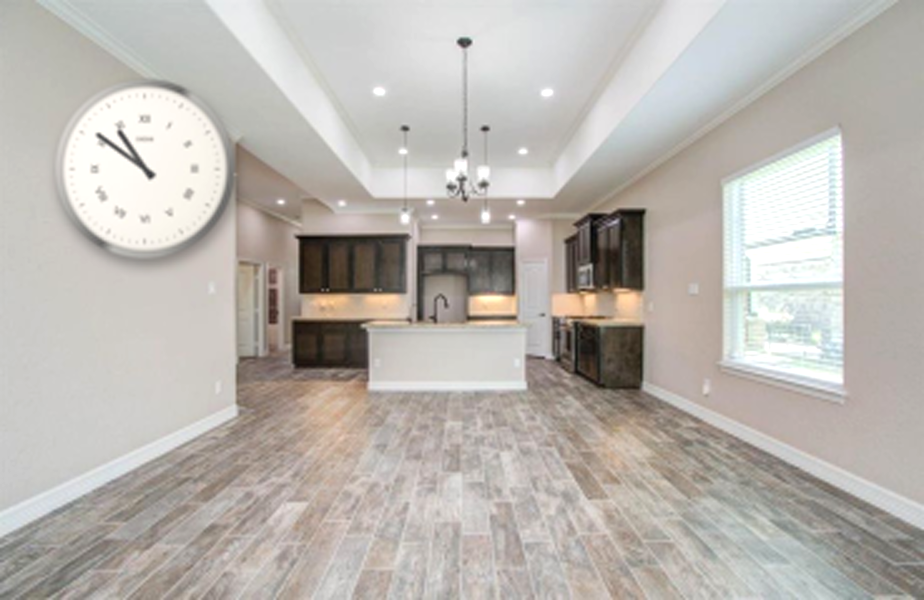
10:51
